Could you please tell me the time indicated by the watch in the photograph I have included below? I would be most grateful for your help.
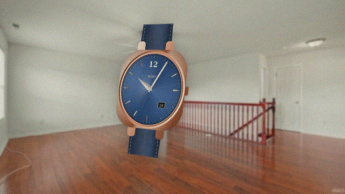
10:05
